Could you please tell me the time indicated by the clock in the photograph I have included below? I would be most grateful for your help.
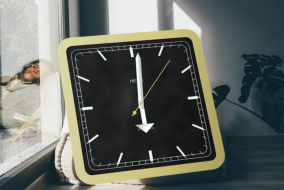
6:01:07
